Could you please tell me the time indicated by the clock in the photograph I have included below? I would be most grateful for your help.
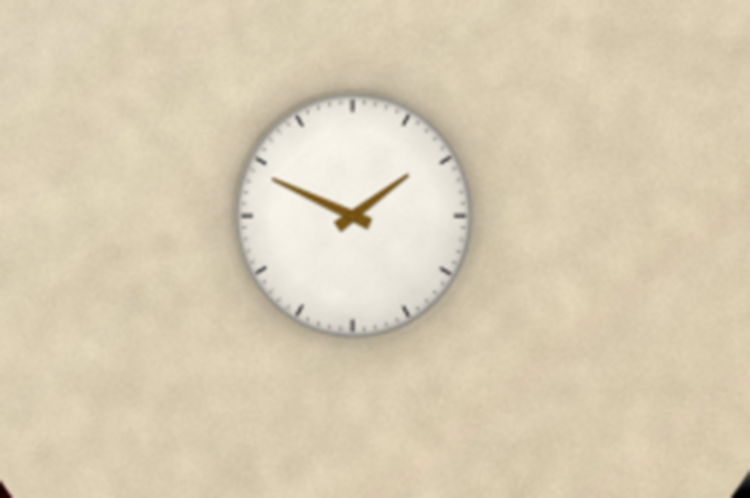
1:49
